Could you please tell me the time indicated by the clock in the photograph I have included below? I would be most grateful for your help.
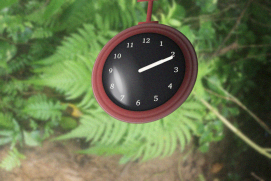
2:11
